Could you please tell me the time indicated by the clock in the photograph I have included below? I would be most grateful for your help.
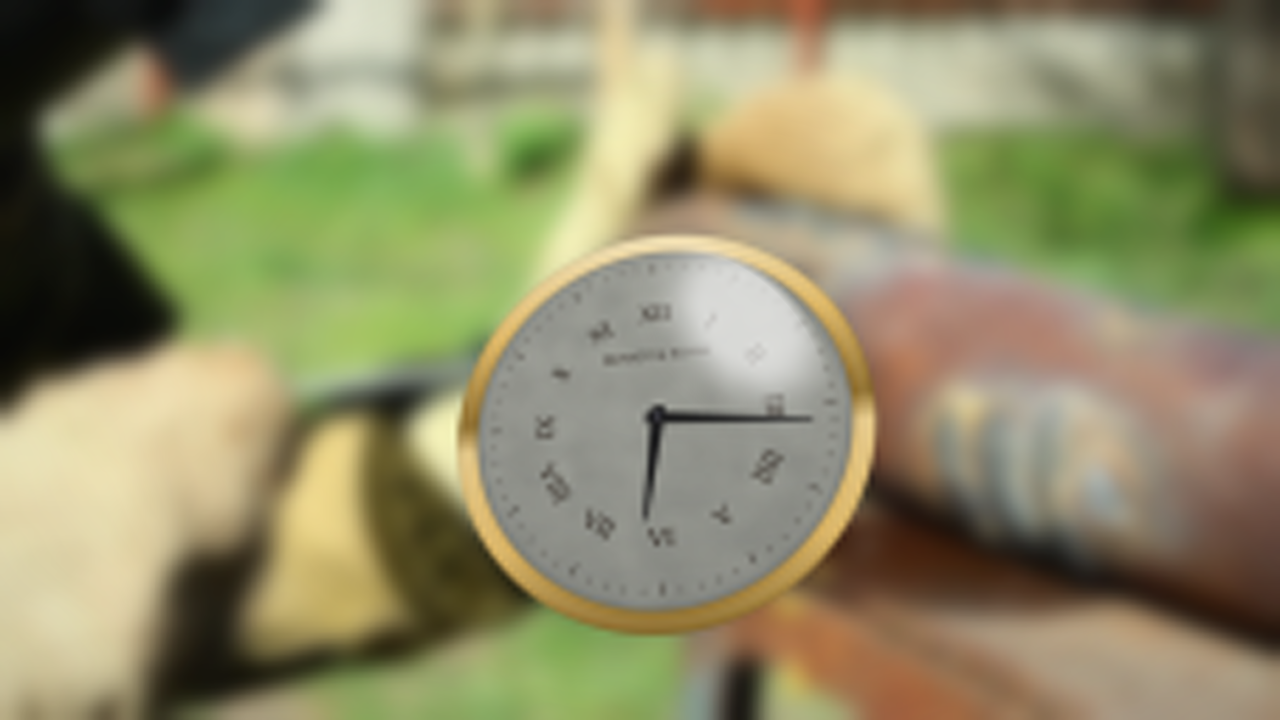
6:16
